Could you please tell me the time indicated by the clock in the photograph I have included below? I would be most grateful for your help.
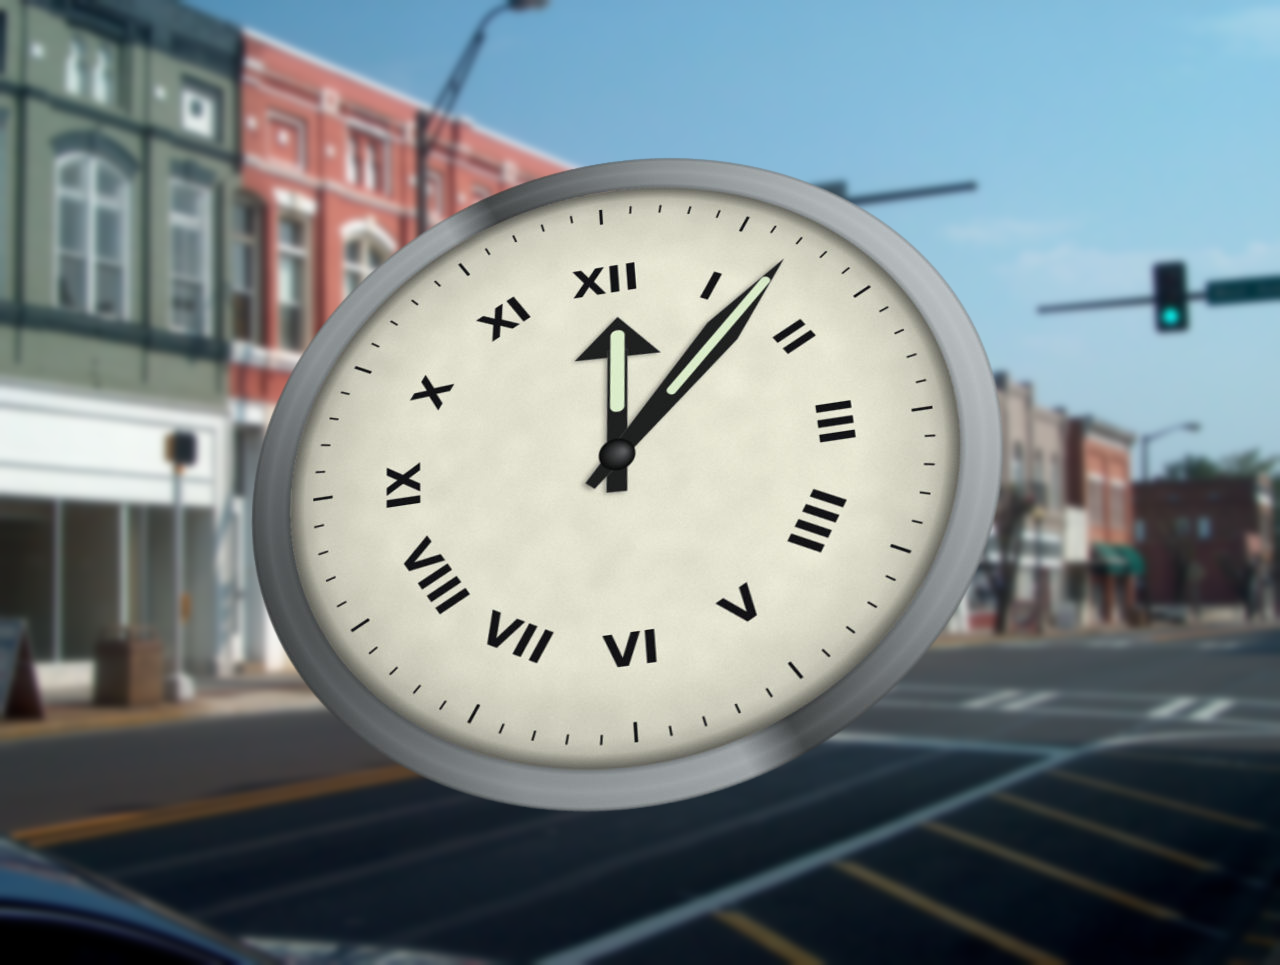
12:07
